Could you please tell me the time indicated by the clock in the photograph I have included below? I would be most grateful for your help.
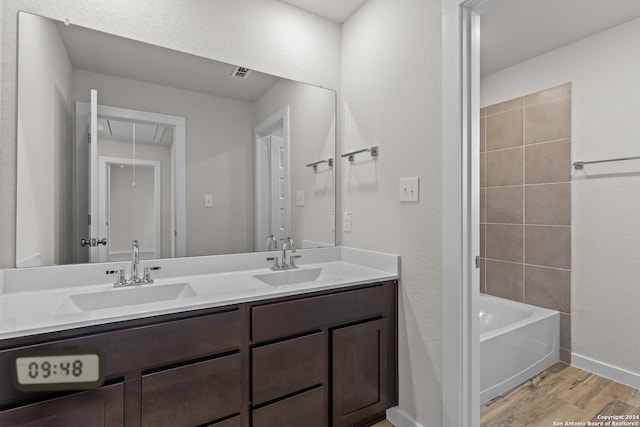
9:48
